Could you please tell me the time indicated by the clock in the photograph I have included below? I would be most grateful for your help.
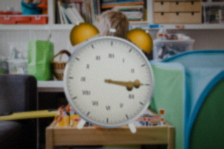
3:15
